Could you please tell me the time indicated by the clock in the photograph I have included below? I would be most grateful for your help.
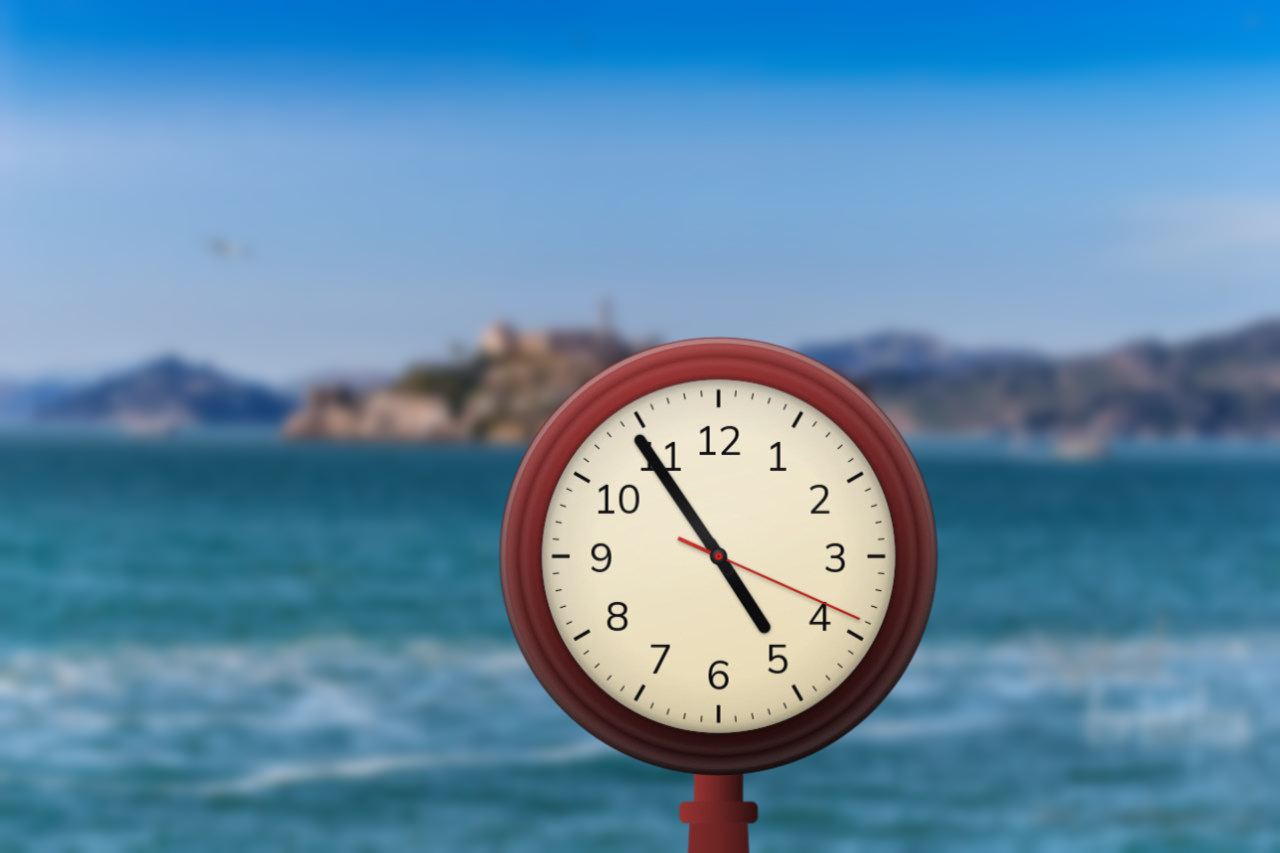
4:54:19
